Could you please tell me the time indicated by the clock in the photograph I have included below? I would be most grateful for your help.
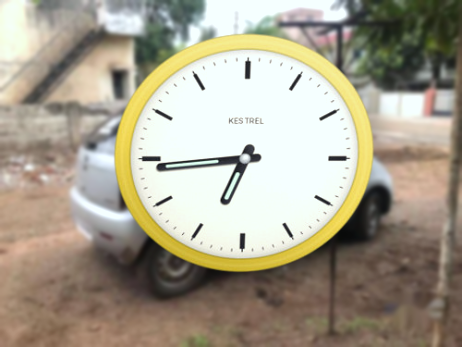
6:44
